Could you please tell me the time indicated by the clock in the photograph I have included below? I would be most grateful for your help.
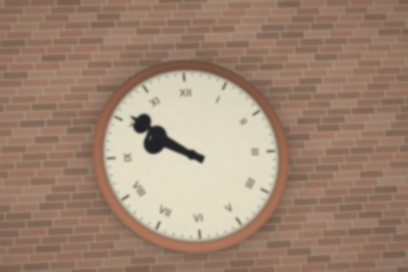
9:51
